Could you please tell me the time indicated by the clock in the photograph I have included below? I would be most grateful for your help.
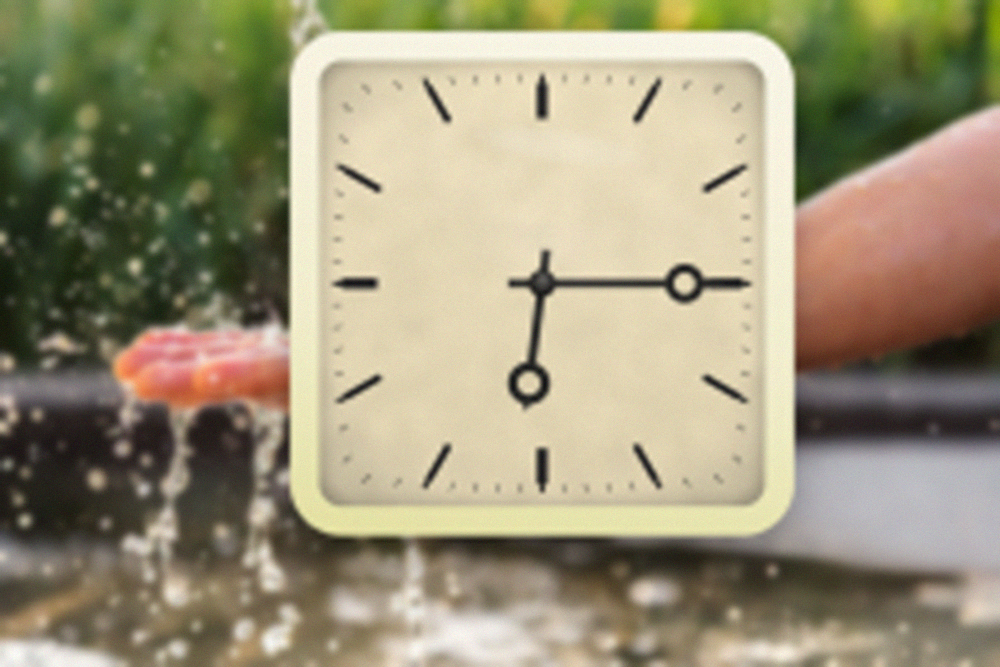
6:15
